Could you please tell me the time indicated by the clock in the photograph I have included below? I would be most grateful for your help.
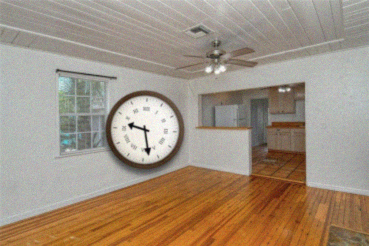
9:28
